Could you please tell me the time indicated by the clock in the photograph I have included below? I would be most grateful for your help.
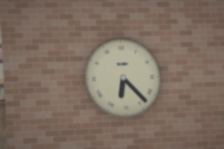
6:23
